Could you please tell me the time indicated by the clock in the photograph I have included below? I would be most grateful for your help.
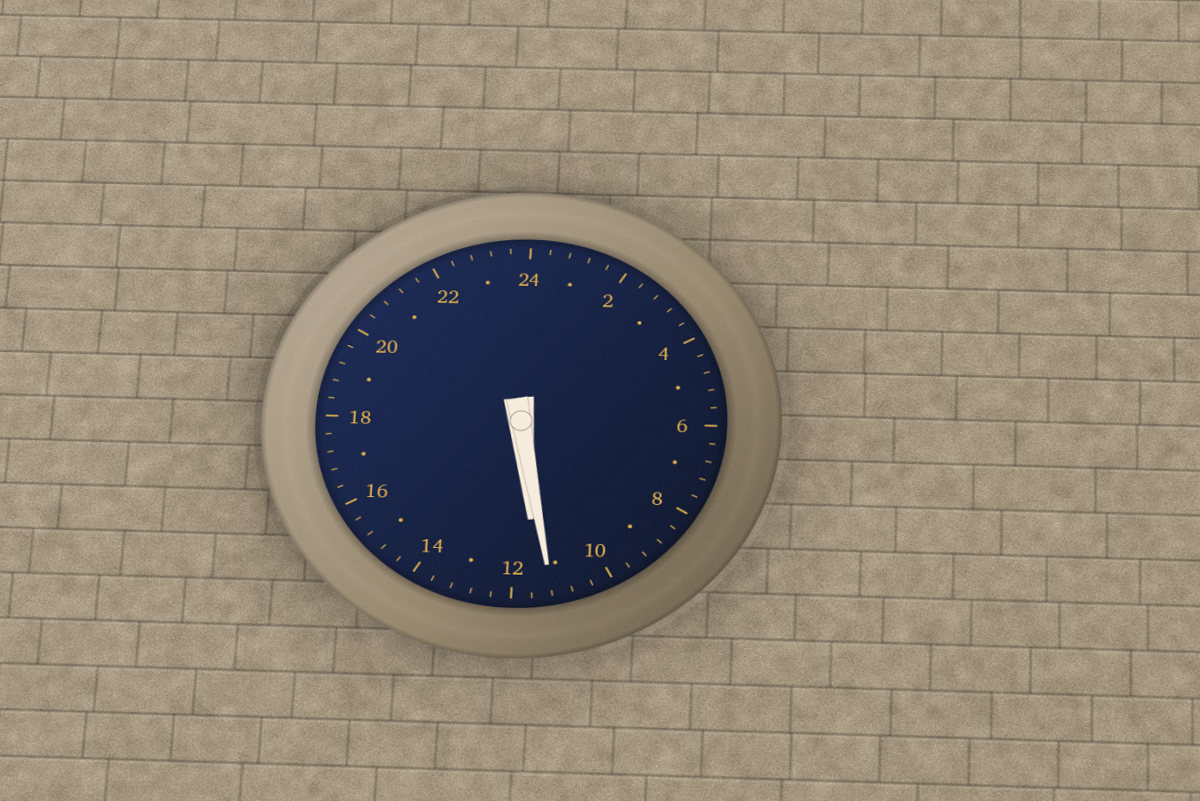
11:28
